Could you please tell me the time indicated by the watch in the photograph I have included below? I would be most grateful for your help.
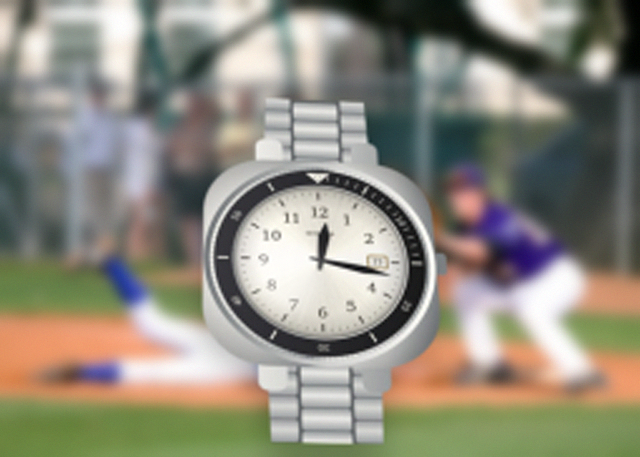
12:17
